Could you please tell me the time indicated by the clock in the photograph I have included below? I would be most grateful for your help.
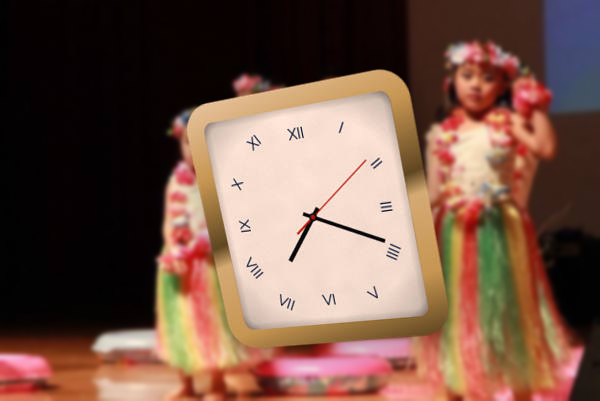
7:19:09
